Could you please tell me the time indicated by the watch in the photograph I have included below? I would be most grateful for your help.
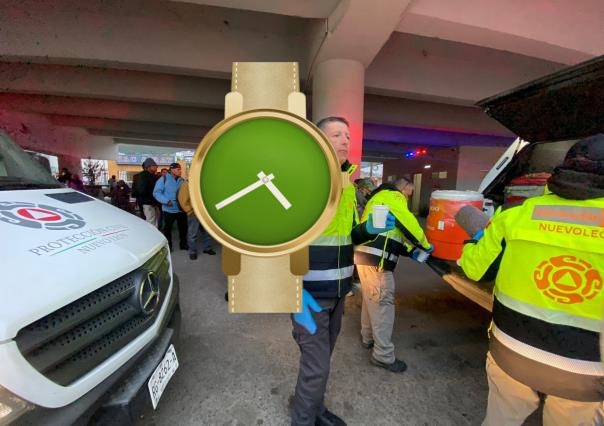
4:40
